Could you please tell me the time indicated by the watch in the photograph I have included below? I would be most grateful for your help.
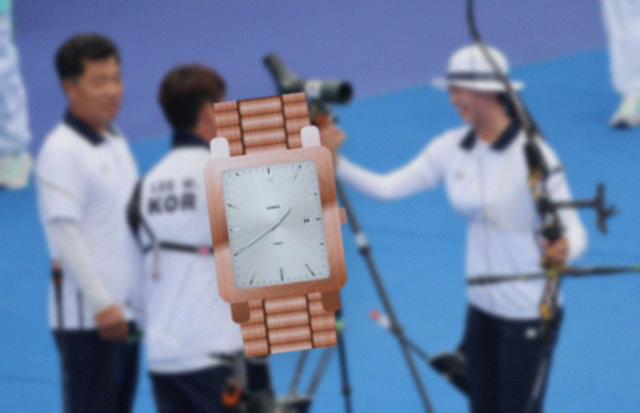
1:40
